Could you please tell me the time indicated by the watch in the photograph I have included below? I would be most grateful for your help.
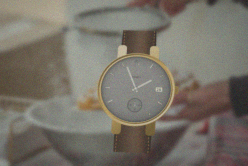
1:56
